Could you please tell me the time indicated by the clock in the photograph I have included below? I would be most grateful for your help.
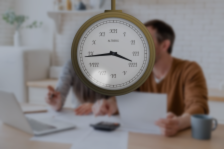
3:44
